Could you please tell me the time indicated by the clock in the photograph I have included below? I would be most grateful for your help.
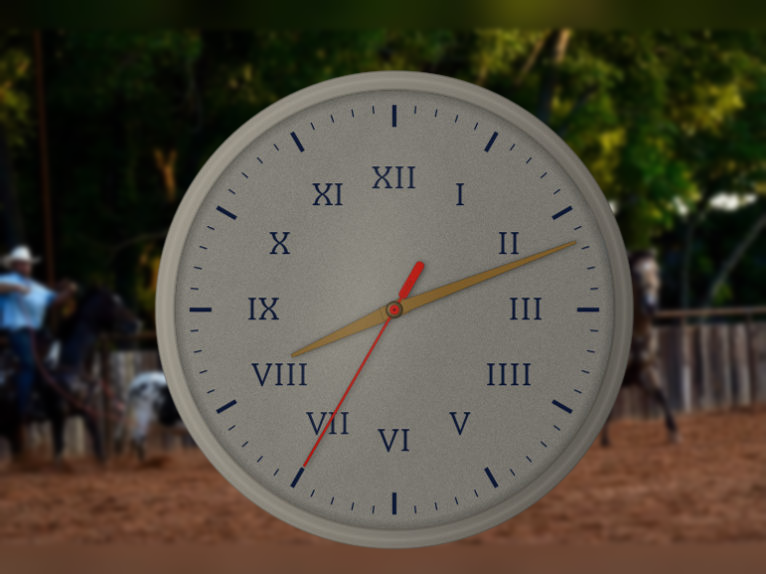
8:11:35
